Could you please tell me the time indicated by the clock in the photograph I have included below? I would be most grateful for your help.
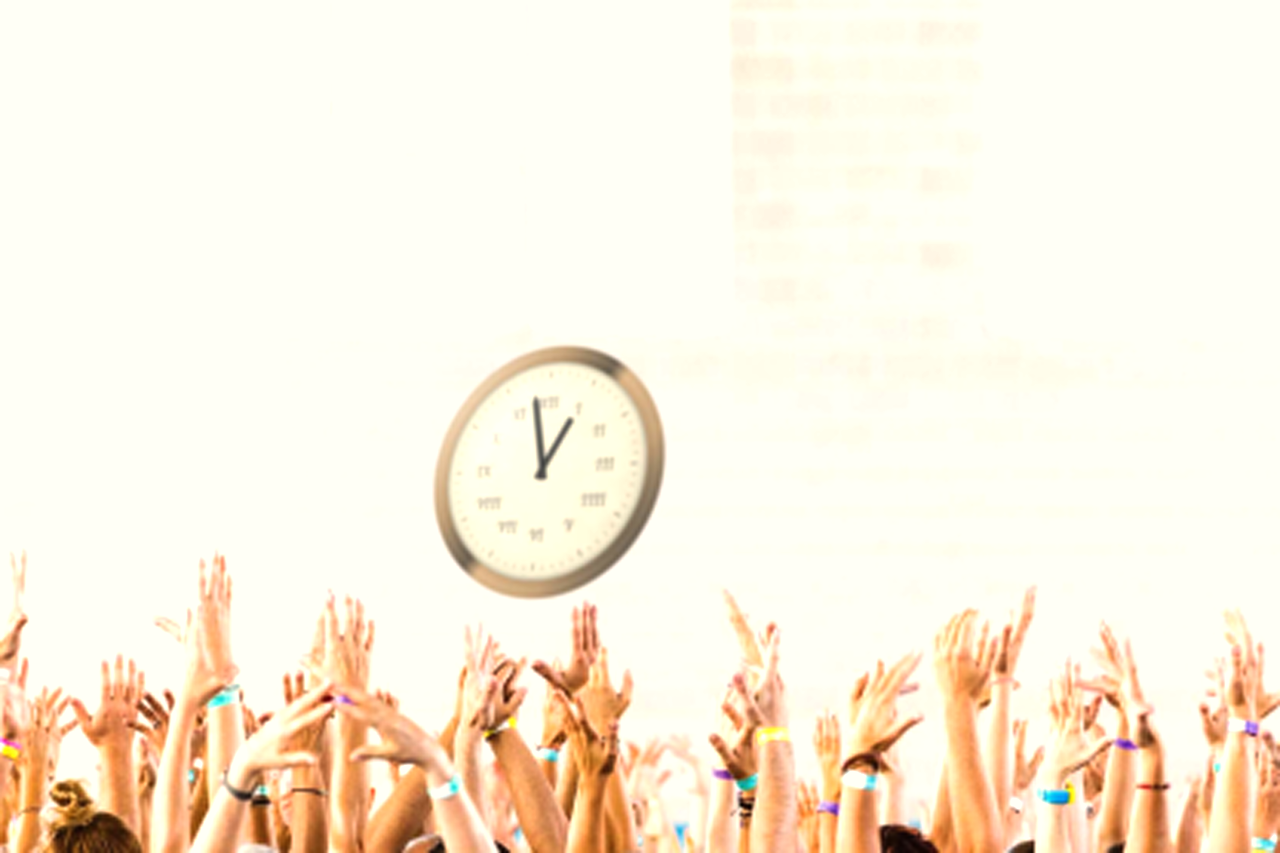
12:58
